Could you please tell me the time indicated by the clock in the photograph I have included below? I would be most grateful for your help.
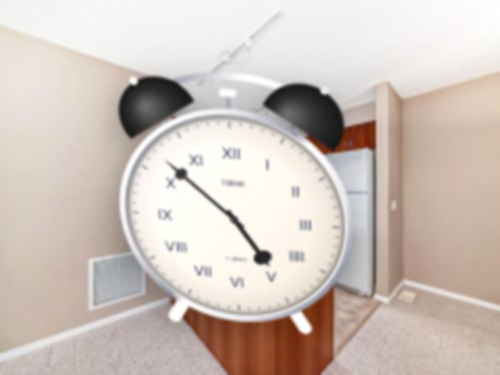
4:52
